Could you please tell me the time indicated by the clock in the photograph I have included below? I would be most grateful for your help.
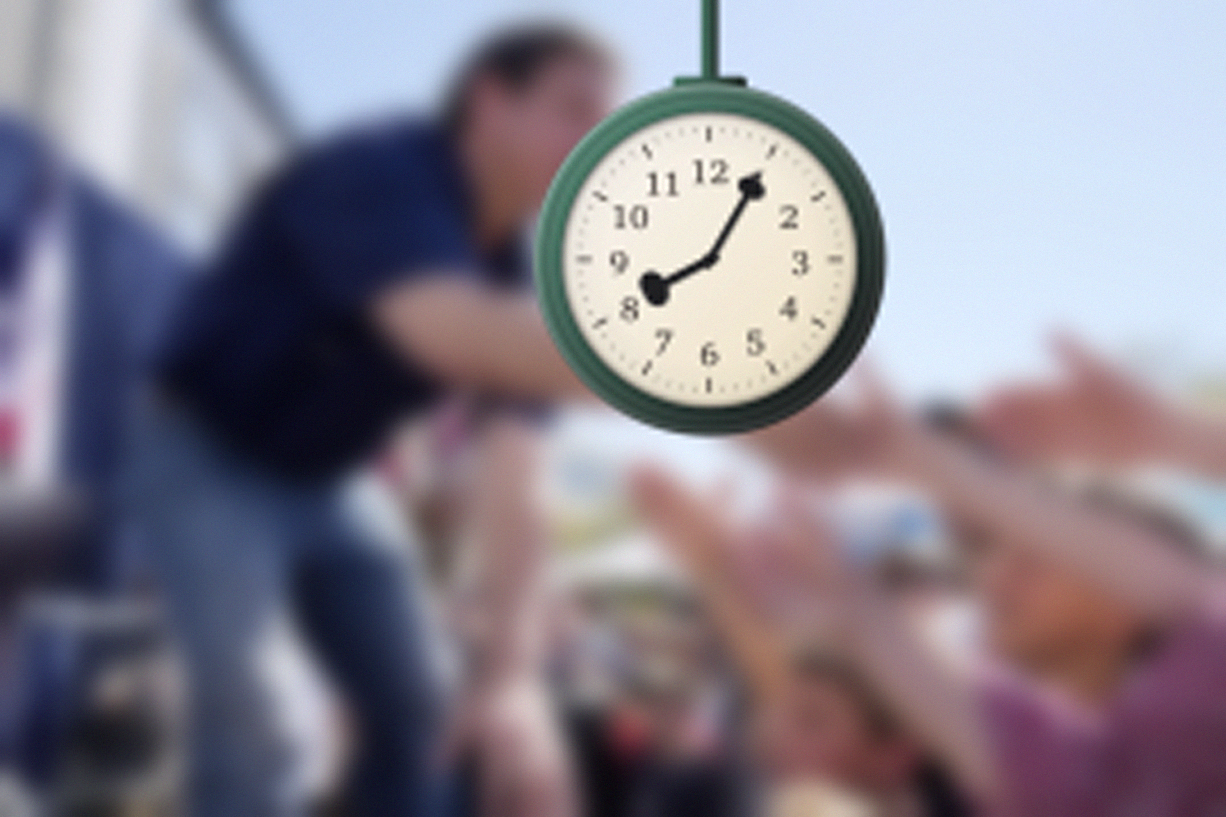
8:05
